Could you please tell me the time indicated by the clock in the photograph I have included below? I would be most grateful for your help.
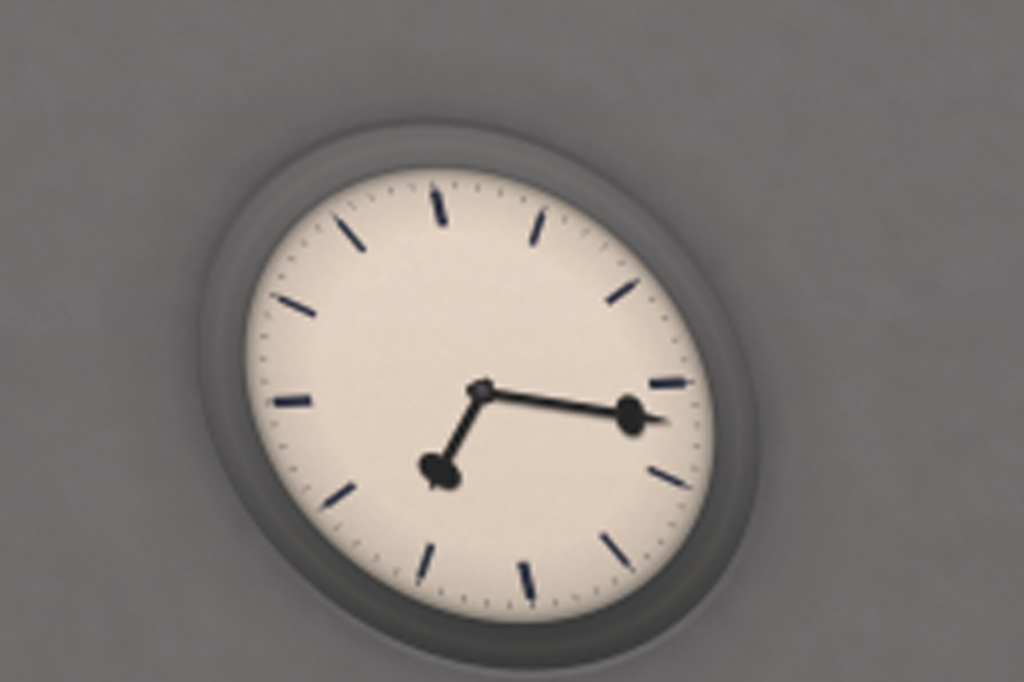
7:17
